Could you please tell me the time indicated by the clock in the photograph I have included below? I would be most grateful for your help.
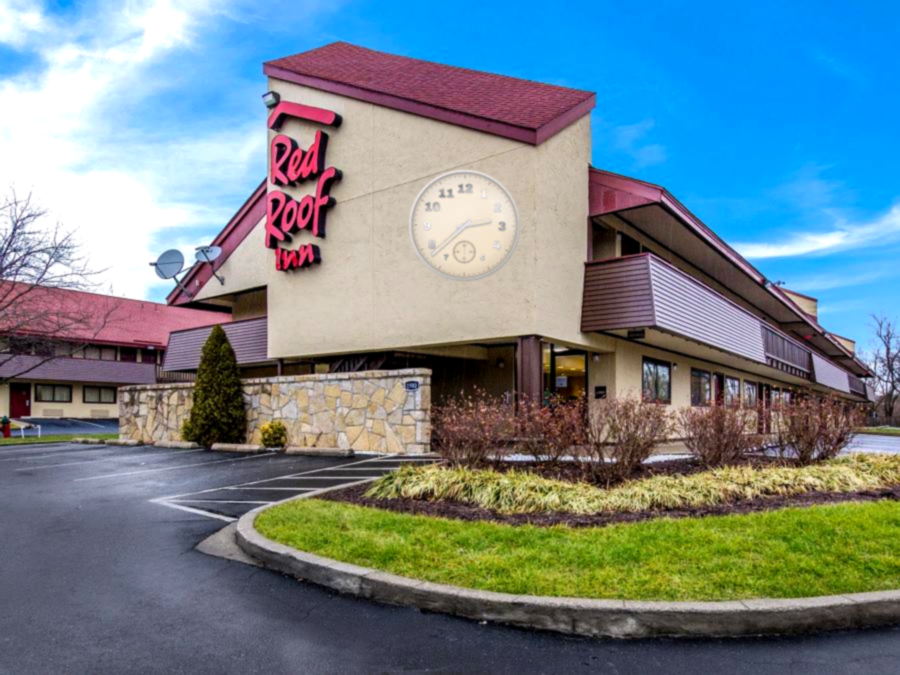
2:38
